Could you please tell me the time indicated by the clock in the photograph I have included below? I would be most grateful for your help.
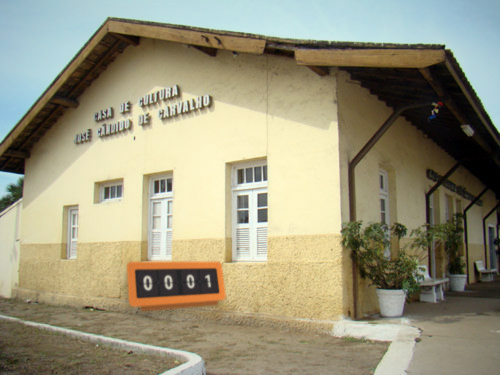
0:01
